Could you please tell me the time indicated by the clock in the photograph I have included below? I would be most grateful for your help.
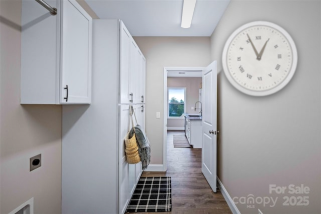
12:56
